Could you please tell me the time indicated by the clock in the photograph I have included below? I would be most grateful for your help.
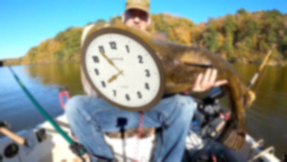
7:54
